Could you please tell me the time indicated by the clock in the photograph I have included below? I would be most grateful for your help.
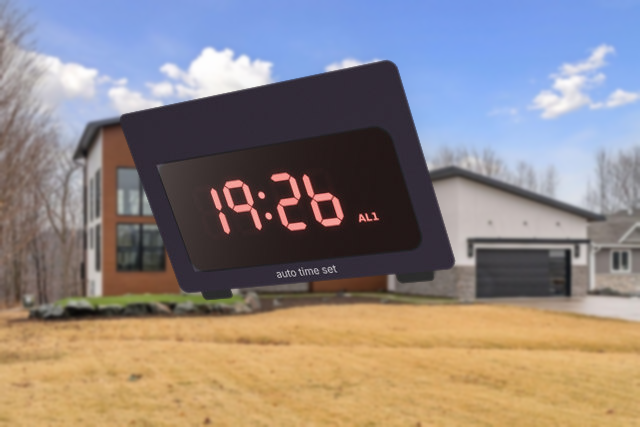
19:26
